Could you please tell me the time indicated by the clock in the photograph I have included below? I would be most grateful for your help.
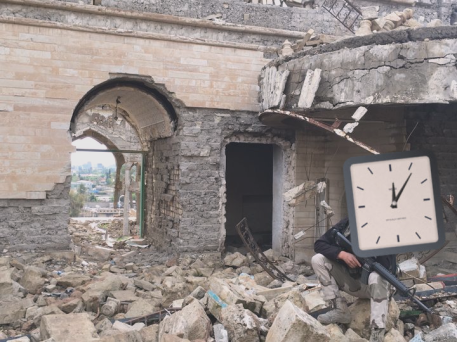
12:06
